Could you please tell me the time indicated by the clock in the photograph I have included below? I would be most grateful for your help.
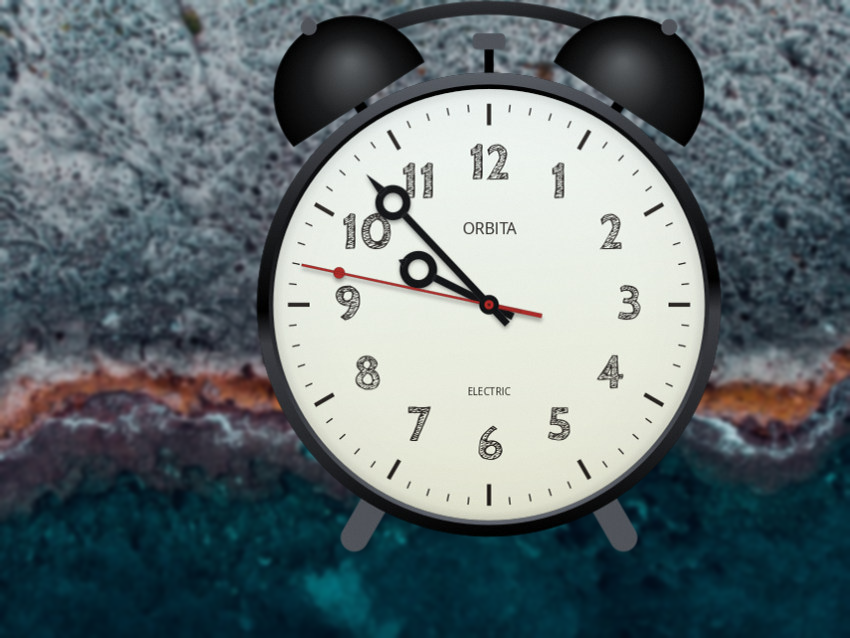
9:52:47
